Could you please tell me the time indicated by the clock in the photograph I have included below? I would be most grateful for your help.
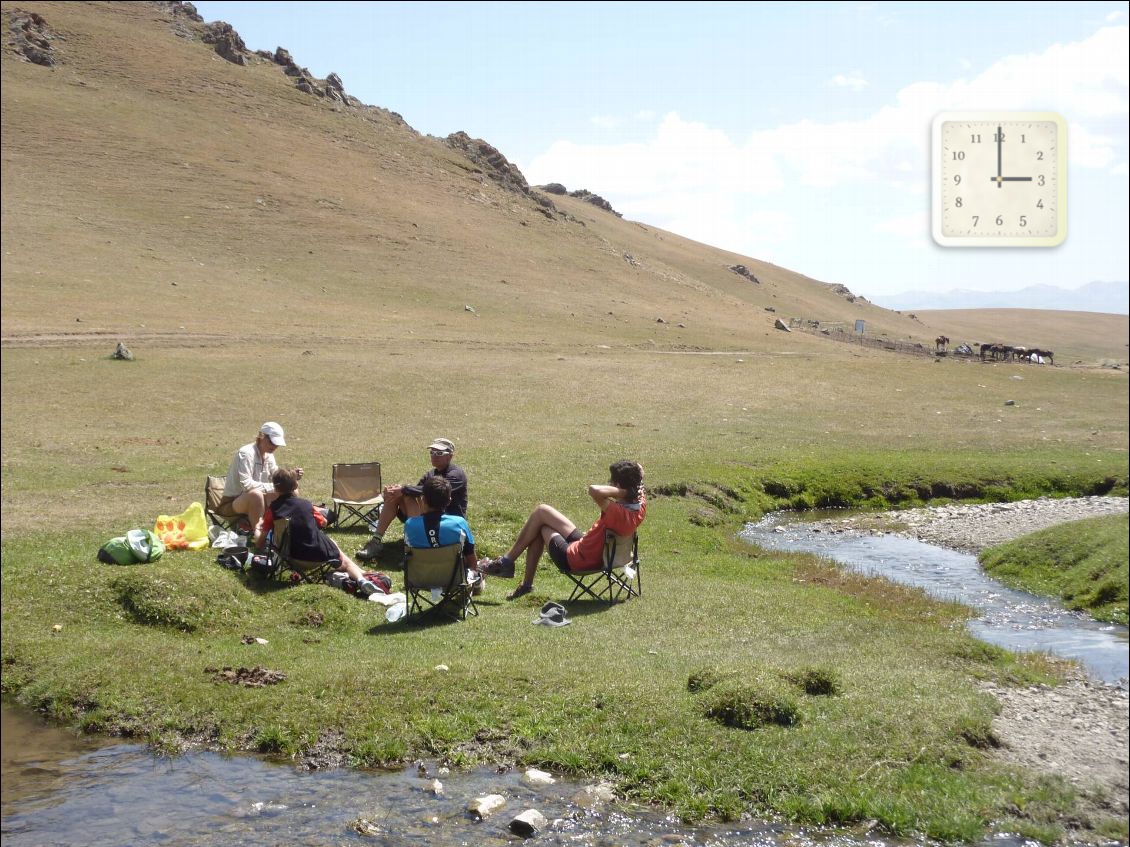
3:00
